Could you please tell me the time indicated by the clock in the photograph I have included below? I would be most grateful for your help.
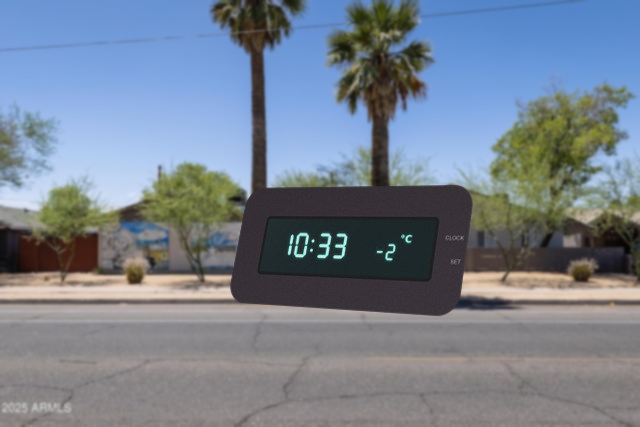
10:33
